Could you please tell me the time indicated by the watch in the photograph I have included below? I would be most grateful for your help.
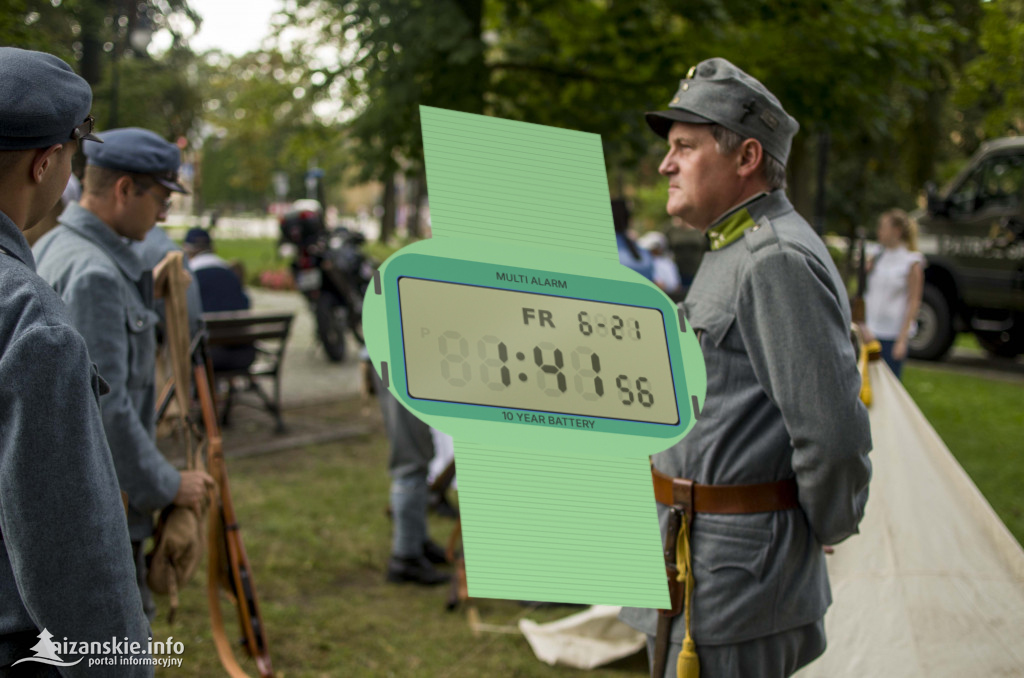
1:41:56
